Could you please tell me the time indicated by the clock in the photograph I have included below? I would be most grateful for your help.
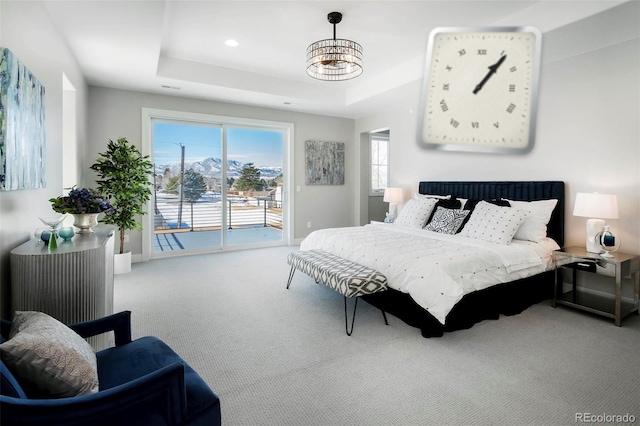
1:06
